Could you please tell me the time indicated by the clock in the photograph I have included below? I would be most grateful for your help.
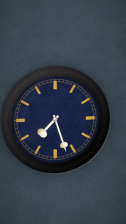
7:27
